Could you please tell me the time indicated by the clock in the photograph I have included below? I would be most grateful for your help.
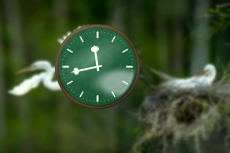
11:43
